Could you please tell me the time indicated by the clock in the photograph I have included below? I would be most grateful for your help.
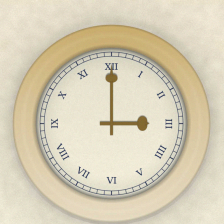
3:00
